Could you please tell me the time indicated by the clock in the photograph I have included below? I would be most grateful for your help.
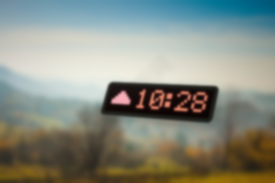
10:28
